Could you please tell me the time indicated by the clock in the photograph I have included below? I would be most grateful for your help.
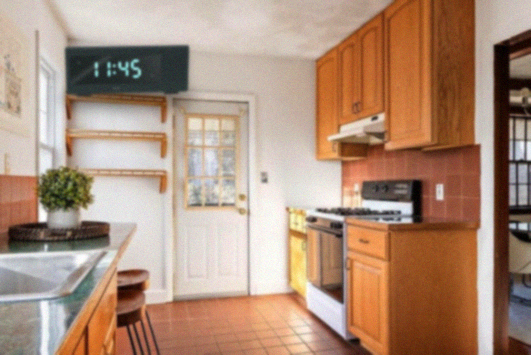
11:45
